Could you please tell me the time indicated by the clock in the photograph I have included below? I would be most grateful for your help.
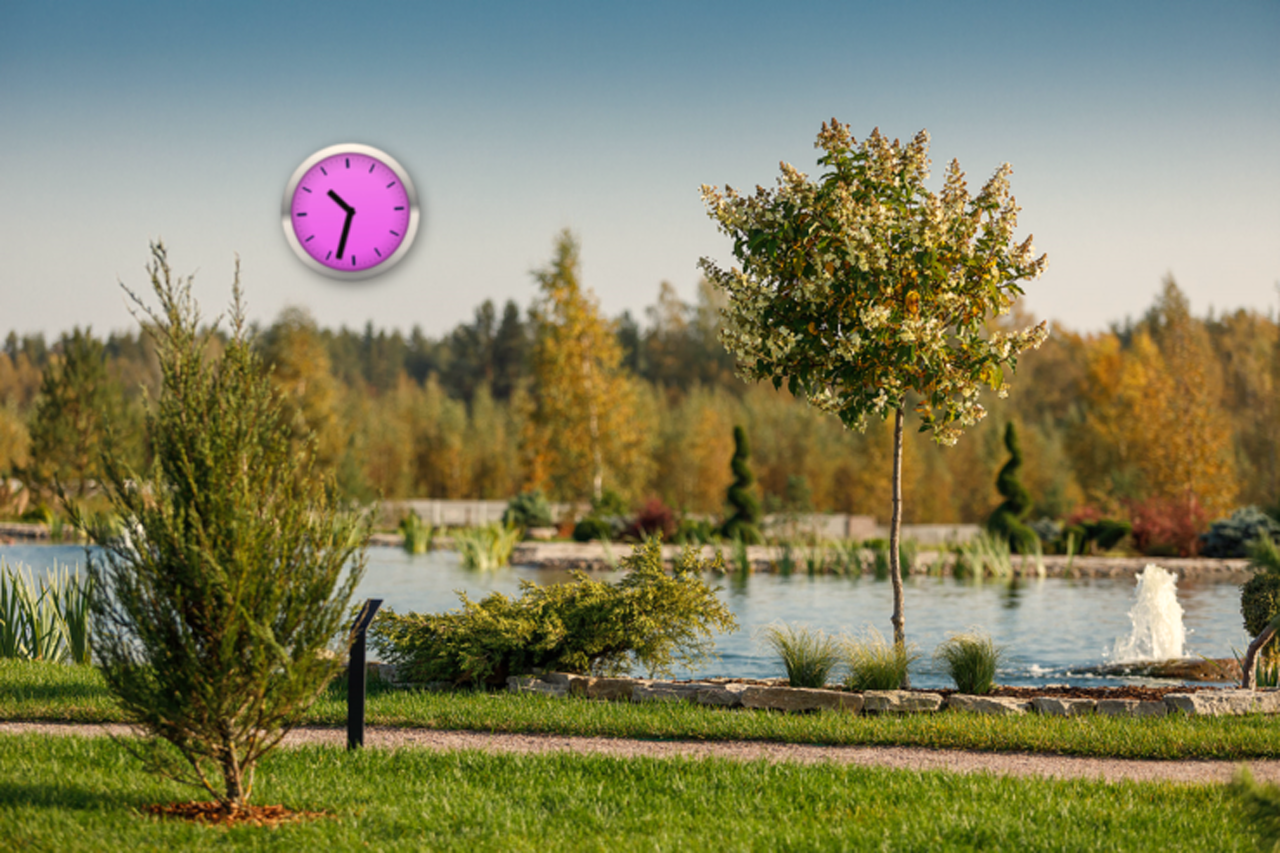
10:33
